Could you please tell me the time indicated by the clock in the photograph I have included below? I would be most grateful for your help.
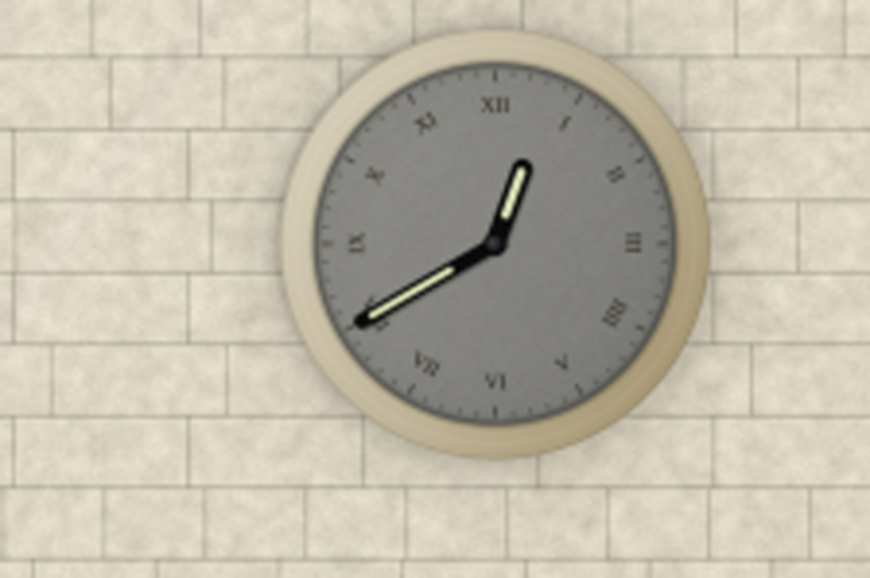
12:40
